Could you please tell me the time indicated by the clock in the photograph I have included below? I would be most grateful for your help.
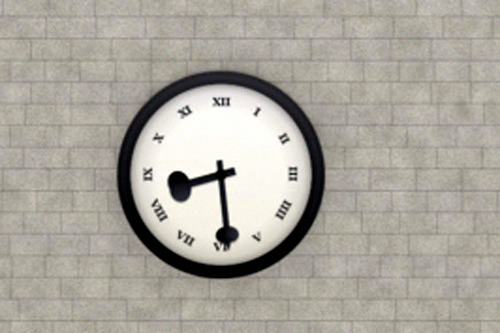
8:29
